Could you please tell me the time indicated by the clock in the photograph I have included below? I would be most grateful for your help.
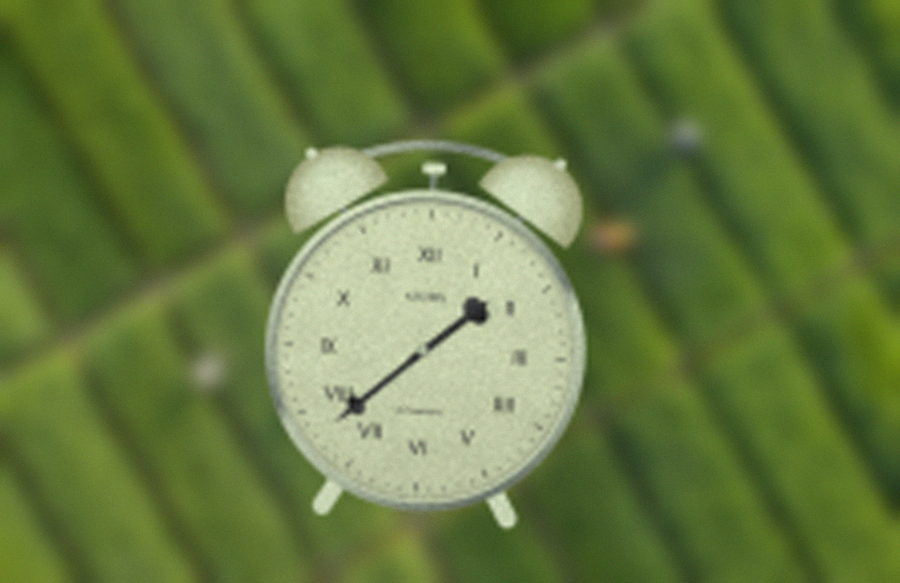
1:38
